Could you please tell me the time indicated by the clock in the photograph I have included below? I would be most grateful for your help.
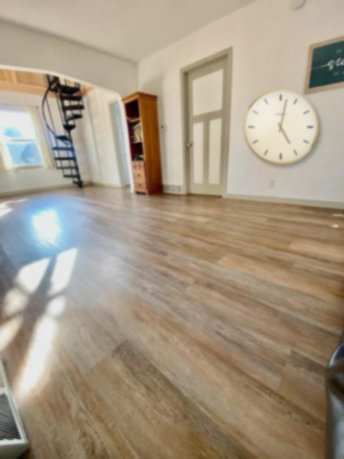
5:02
